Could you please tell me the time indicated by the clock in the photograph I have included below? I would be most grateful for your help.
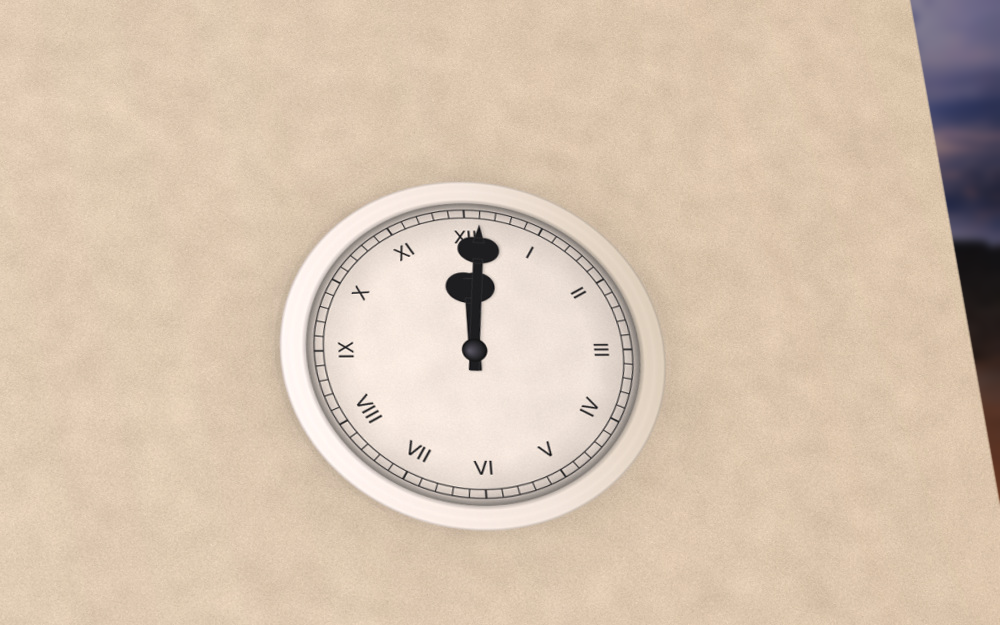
12:01
